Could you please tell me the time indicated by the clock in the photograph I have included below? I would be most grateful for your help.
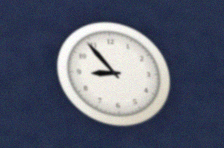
8:54
